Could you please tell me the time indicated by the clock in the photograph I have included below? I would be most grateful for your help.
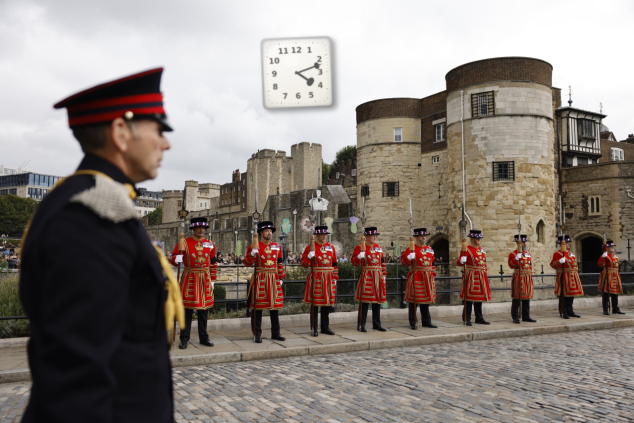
4:12
